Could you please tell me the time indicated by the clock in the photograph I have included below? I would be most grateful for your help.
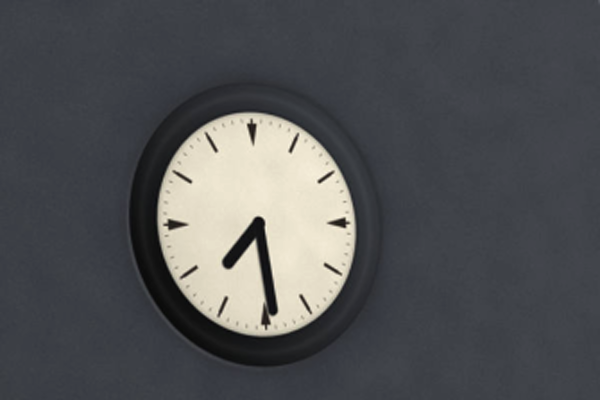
7:29
